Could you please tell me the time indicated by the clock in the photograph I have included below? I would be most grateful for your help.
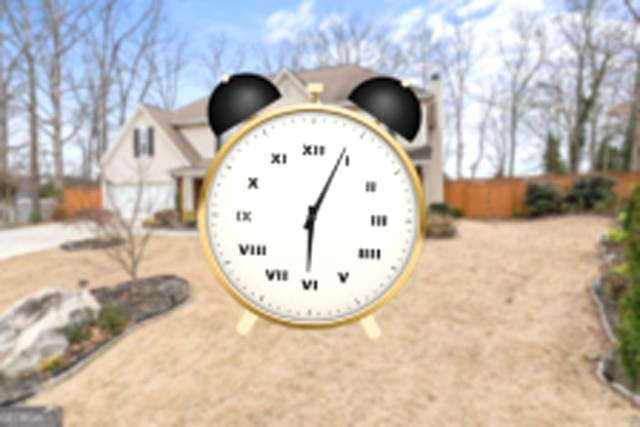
6:04
